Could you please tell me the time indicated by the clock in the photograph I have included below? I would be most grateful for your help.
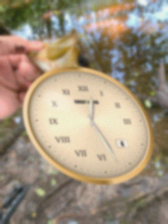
12:27
